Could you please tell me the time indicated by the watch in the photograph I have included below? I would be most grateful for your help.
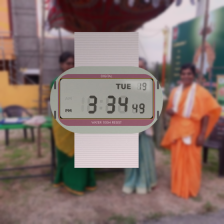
3:34:49
